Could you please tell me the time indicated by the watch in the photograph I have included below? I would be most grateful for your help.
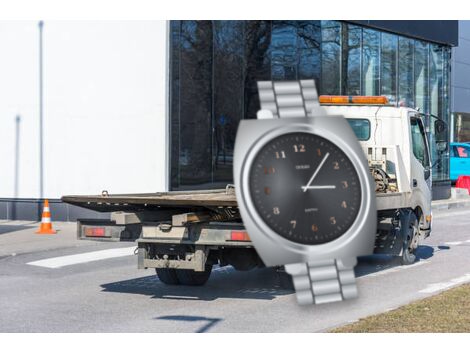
3:07
